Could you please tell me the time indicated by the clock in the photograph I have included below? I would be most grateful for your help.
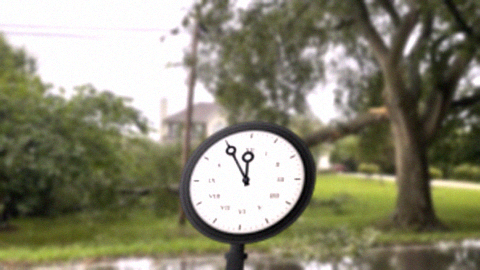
11:55
